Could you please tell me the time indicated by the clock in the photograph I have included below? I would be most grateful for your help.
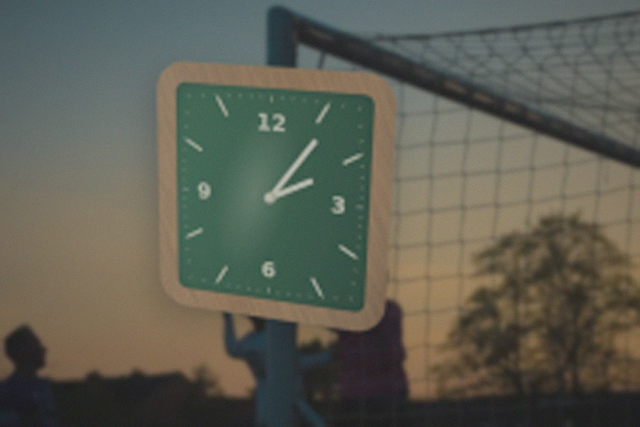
2:06
